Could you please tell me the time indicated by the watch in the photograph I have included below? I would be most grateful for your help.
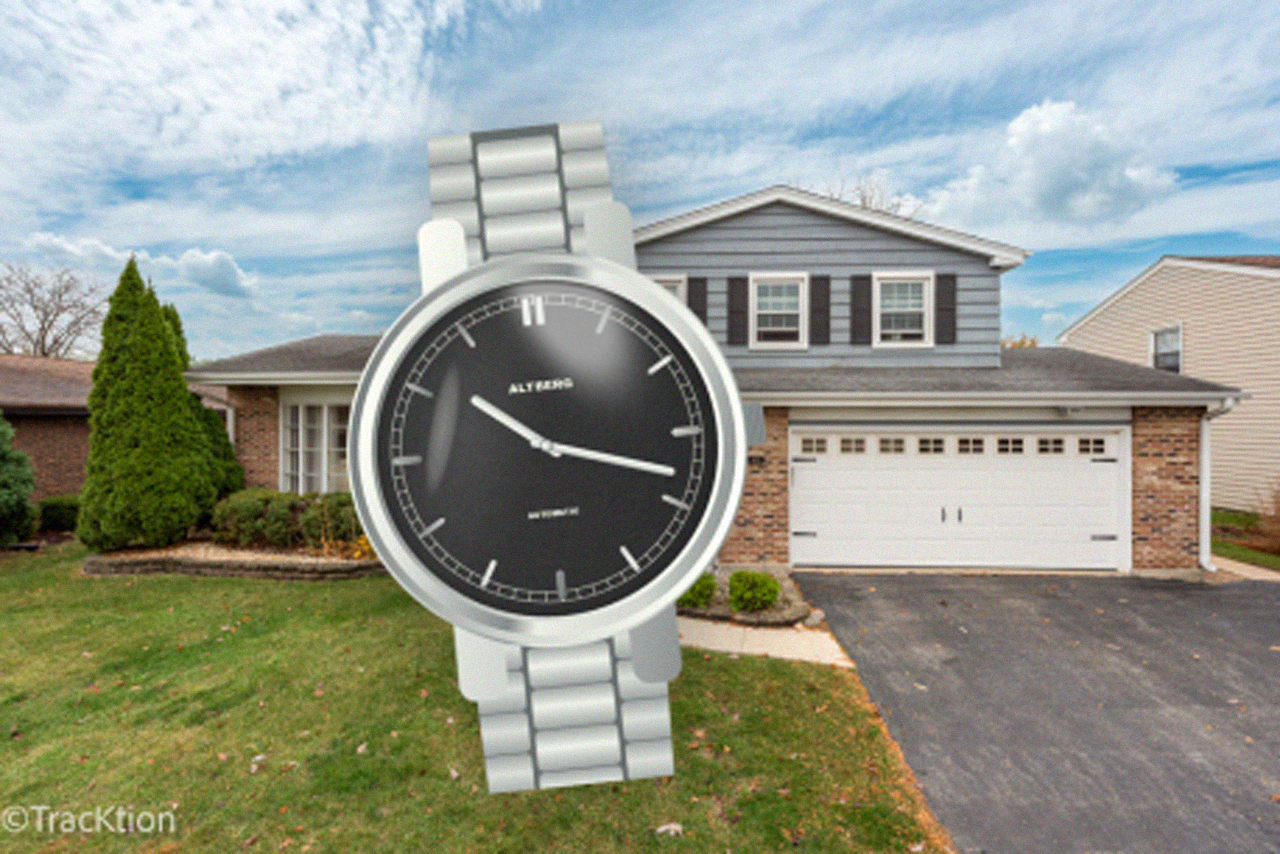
10:18
